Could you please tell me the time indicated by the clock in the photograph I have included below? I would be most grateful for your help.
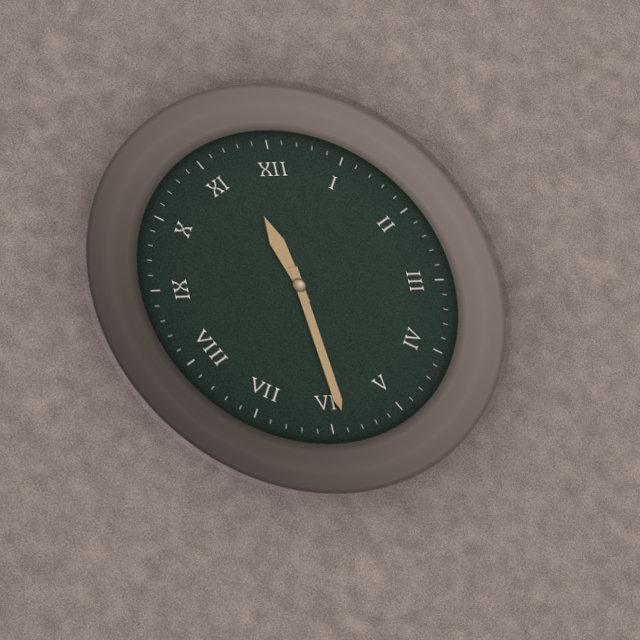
11:29
